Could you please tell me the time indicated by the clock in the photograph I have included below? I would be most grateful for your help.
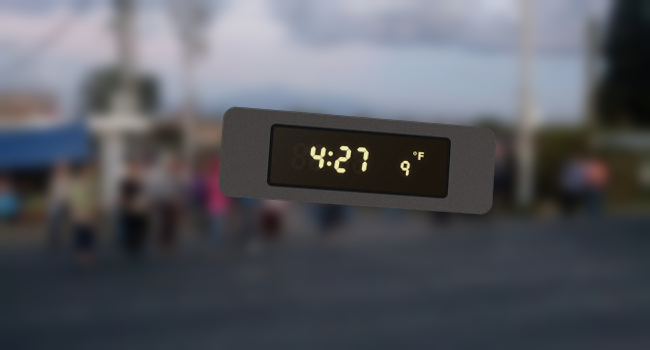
4:27
